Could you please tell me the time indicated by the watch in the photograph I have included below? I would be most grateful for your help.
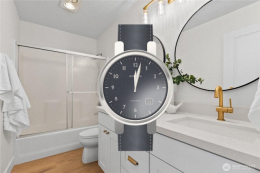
12:02
